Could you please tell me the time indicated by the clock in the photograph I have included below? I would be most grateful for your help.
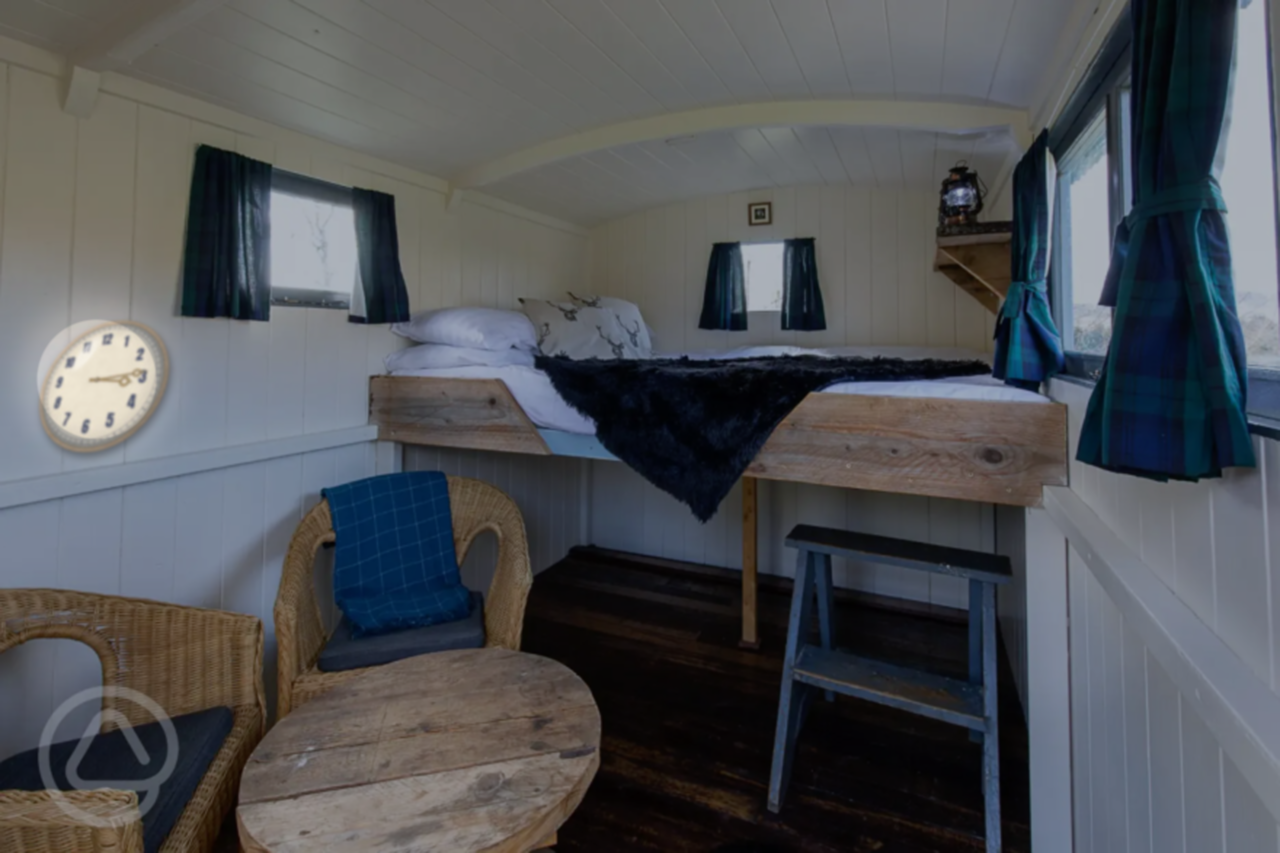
3:14
